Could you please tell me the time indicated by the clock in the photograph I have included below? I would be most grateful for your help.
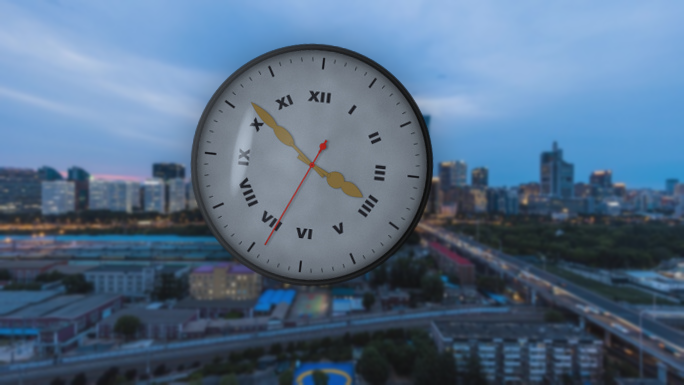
3:51:34
